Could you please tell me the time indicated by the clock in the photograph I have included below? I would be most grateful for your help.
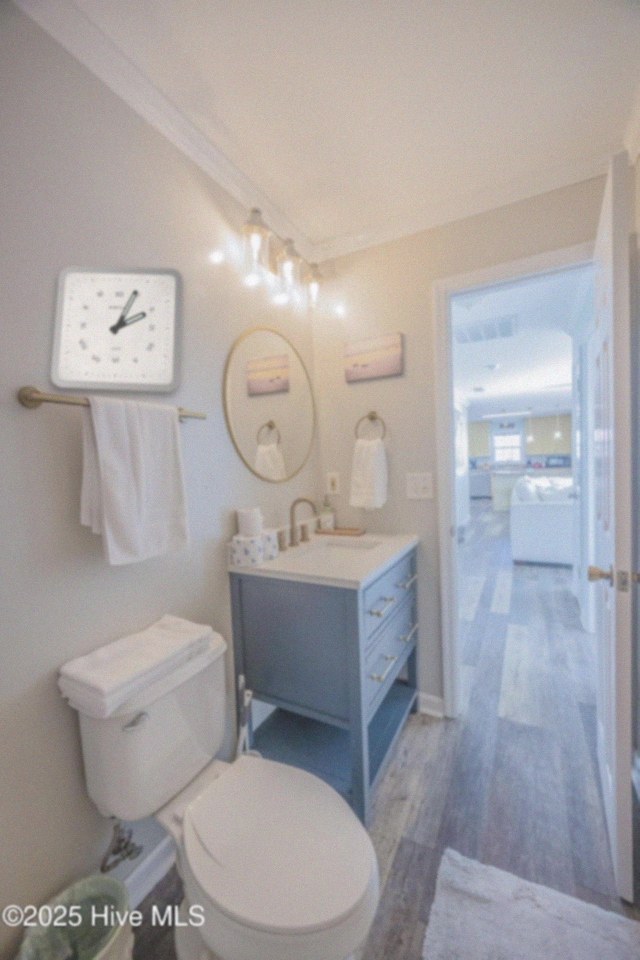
2:04
